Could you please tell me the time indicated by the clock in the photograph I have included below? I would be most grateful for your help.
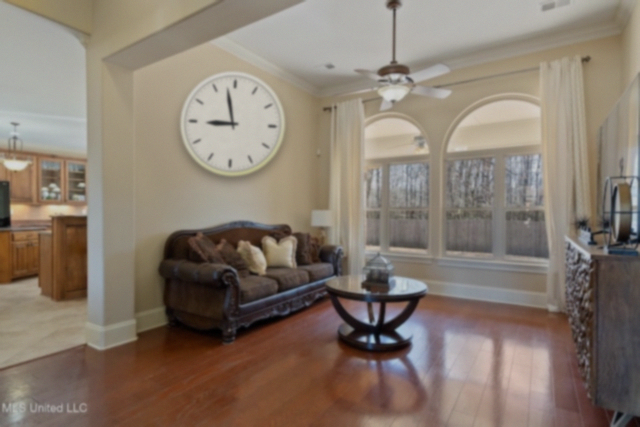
8:58
